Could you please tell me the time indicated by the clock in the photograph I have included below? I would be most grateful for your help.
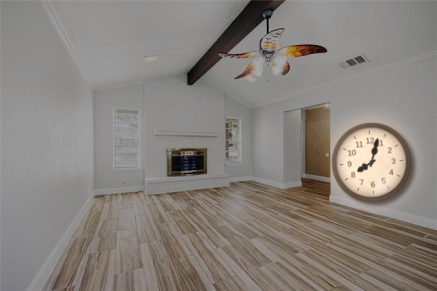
8:03
